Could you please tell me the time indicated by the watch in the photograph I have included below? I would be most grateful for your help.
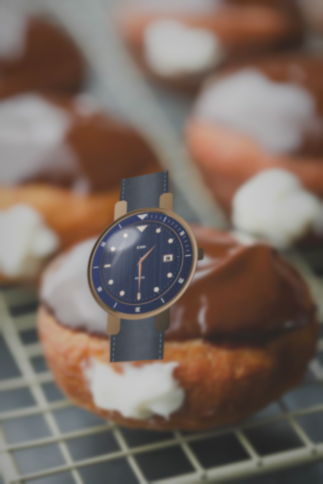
1:30
